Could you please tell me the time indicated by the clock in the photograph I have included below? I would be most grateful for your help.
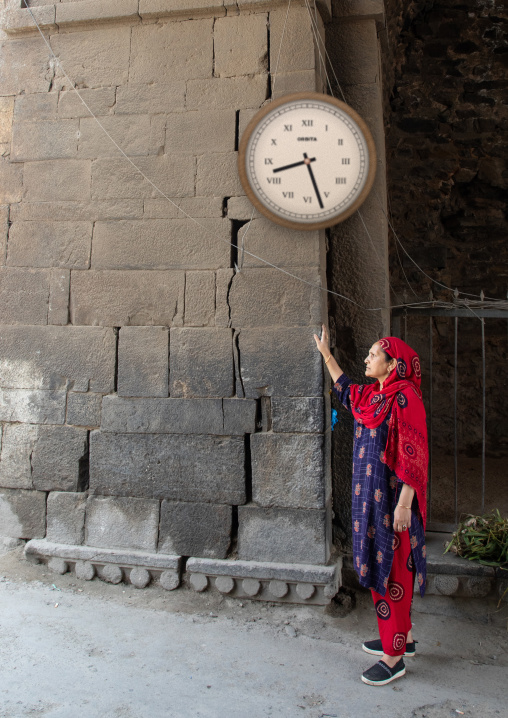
8:27
